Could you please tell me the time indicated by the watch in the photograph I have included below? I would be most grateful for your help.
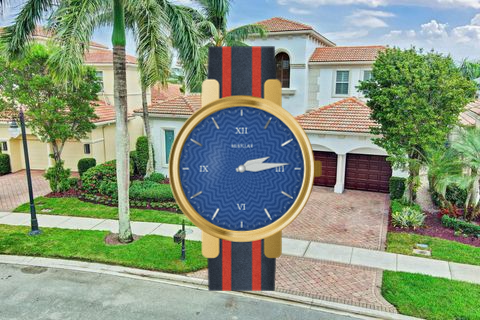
2:14
